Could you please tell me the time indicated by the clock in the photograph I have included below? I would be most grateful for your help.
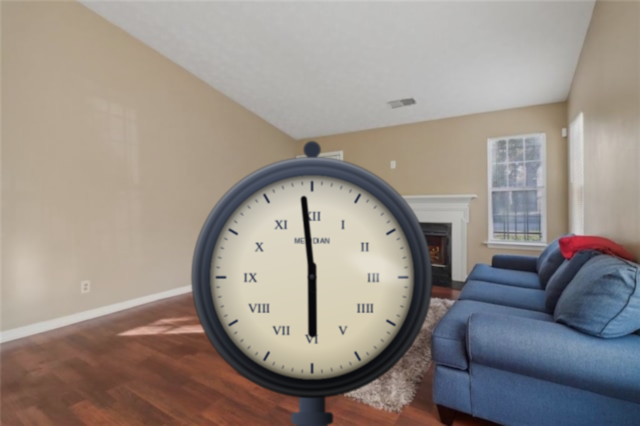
5:59
